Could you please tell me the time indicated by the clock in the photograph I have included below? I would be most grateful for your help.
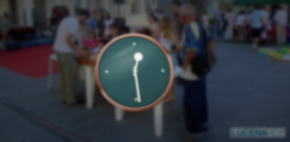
12:29
